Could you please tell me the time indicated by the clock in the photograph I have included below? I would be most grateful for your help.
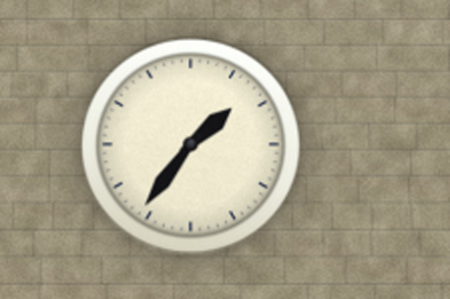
1:36
